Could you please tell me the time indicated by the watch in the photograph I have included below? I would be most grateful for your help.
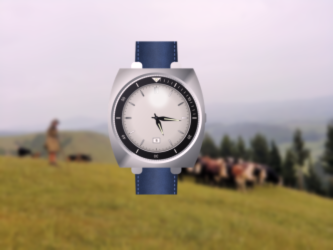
5:16
